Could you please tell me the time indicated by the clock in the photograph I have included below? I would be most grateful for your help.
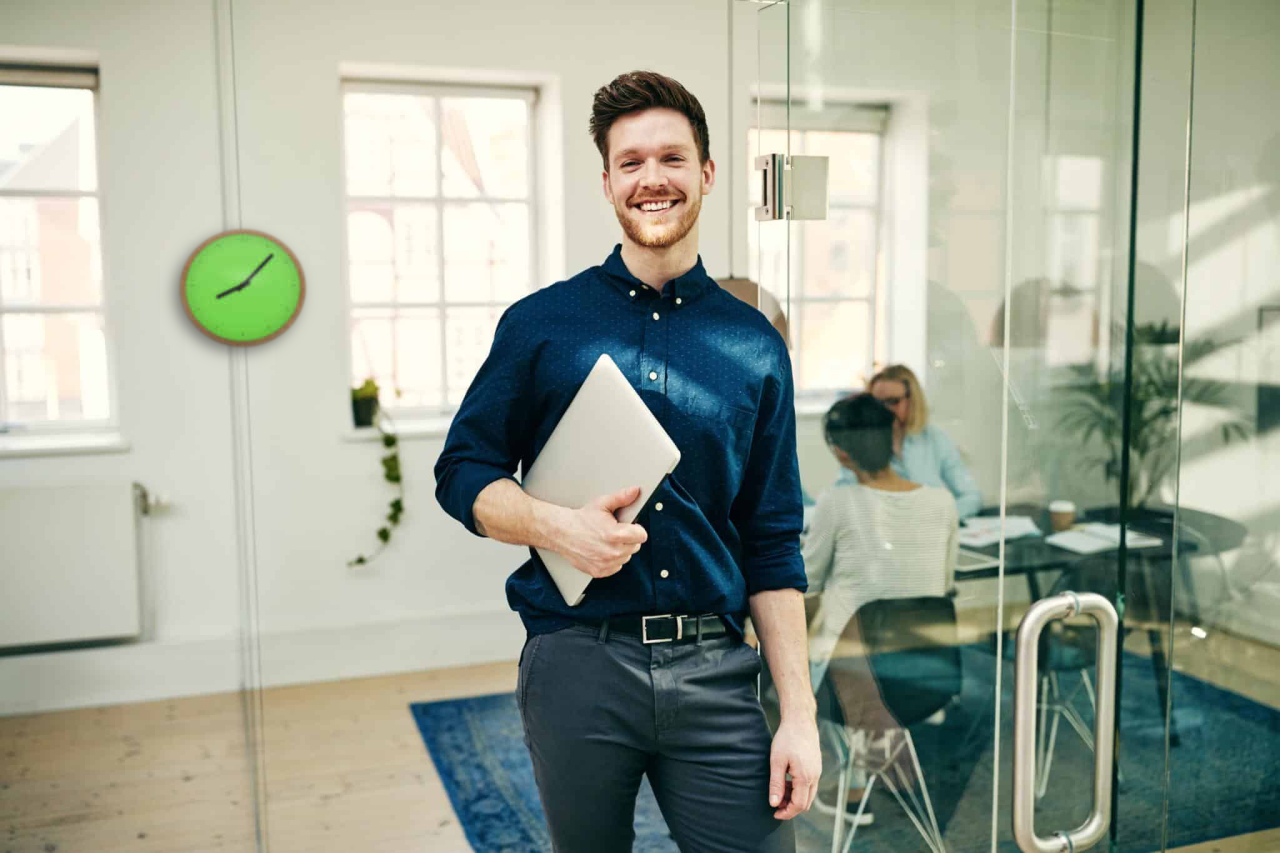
8:07
